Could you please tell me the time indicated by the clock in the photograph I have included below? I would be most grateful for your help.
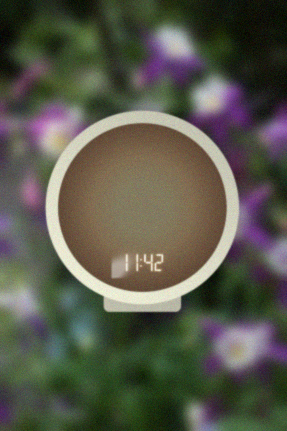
11:42
